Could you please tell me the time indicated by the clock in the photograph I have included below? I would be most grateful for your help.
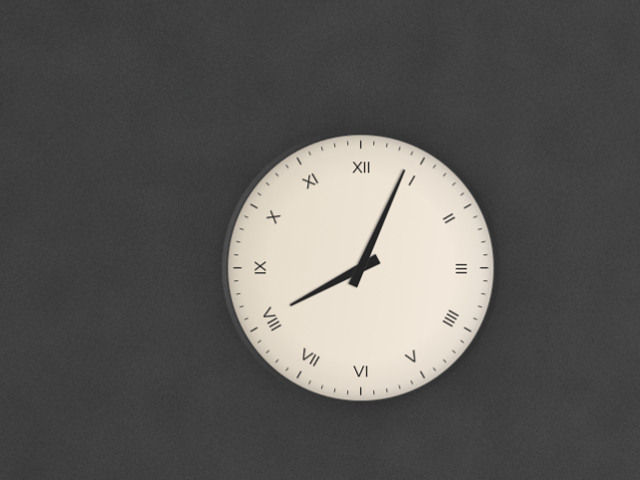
8:04
